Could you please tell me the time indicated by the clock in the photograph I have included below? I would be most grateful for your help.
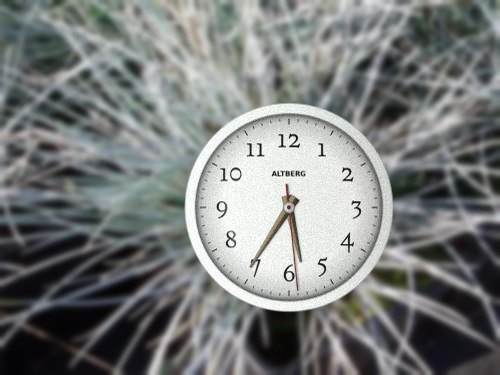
5:35:29
